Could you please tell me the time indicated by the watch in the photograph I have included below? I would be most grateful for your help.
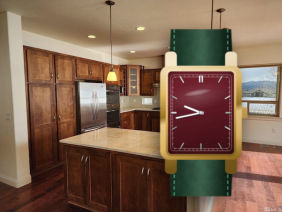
9:43
